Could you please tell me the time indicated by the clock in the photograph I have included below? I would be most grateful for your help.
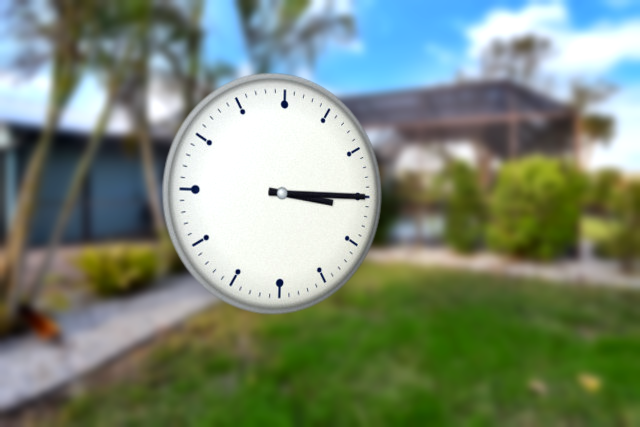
3:15
